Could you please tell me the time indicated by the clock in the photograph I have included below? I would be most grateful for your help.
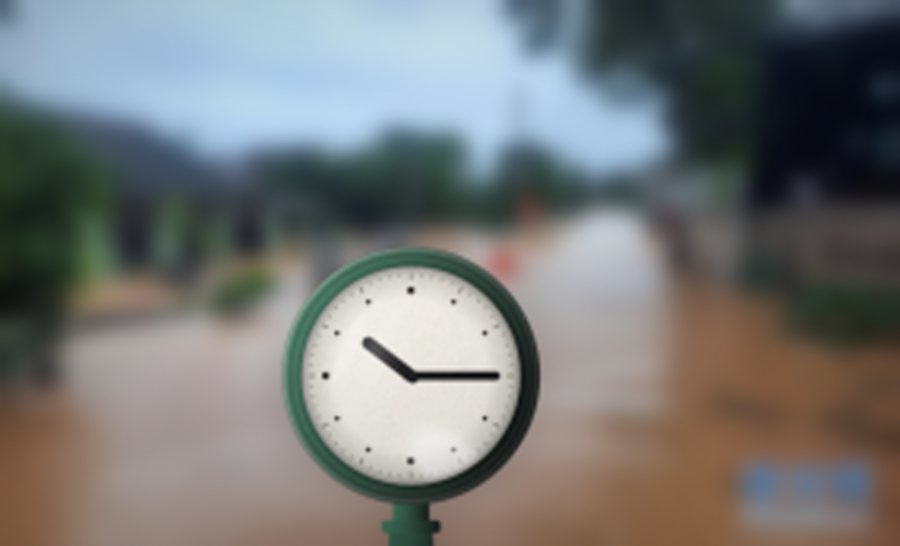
10:15
